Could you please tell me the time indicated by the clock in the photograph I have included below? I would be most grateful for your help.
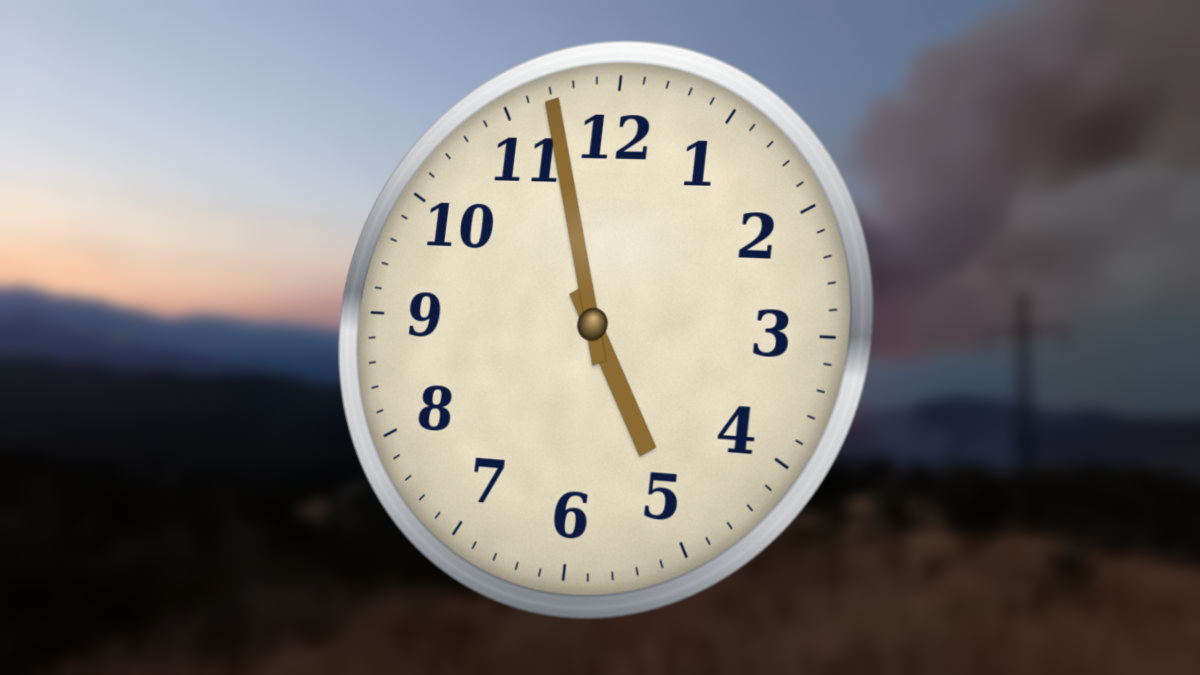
4:57
